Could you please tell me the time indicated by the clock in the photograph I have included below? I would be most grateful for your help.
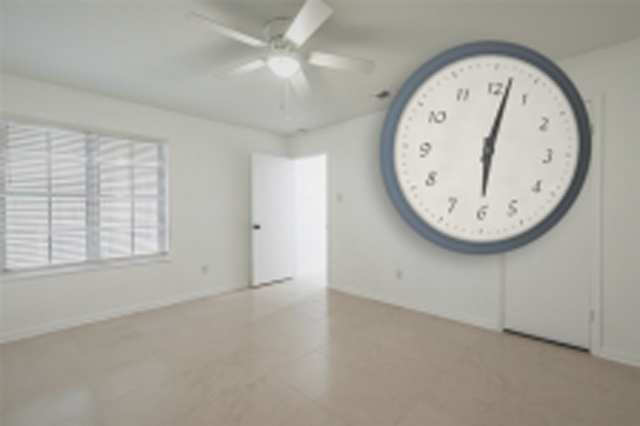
6:02
